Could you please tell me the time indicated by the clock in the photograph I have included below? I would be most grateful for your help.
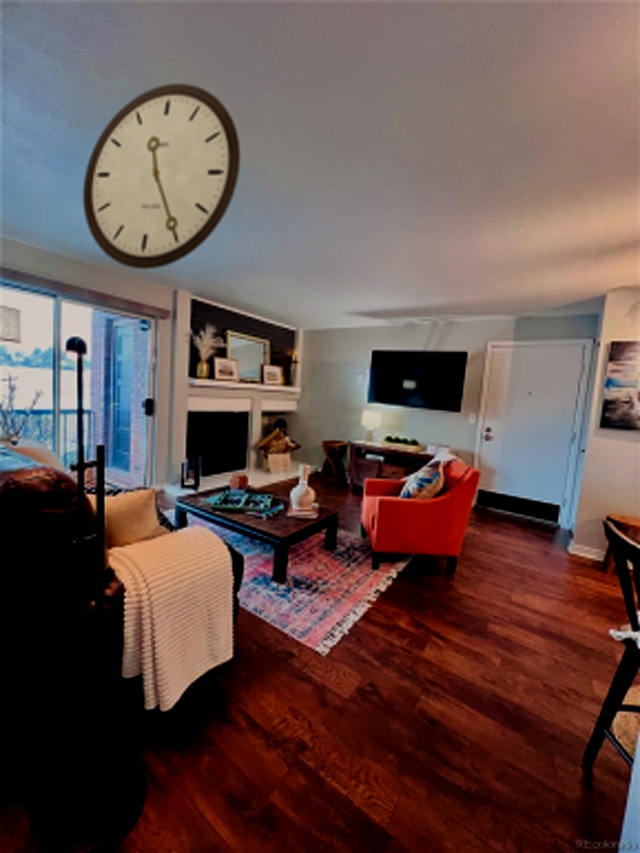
11:25
